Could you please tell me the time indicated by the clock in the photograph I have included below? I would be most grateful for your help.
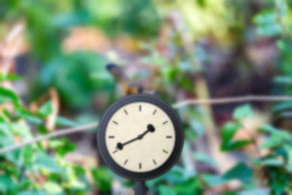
1:41
